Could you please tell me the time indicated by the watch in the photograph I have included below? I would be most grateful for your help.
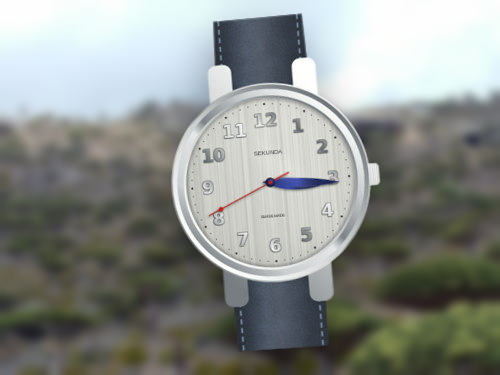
3:15:41
